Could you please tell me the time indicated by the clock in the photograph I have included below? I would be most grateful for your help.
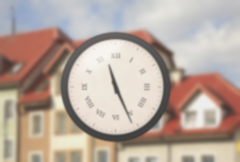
11:26
